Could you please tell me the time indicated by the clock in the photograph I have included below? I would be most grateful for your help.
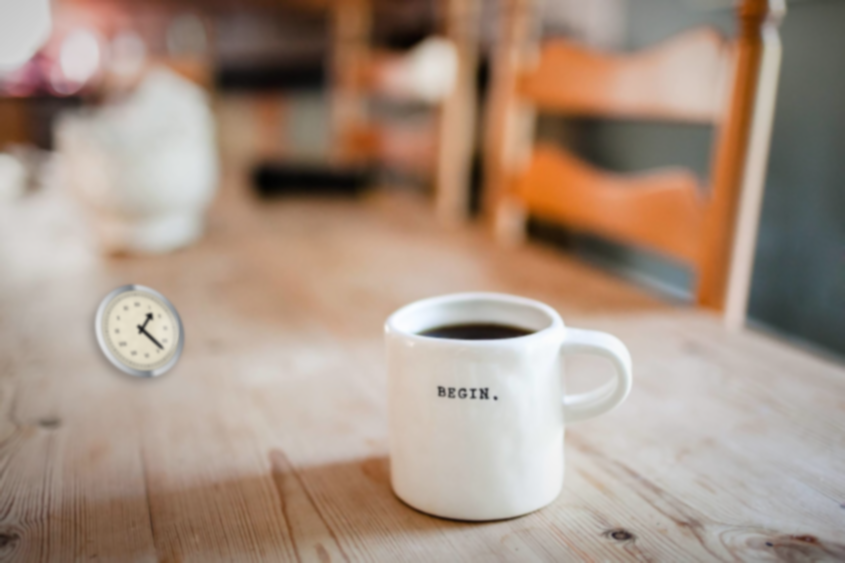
1:23
